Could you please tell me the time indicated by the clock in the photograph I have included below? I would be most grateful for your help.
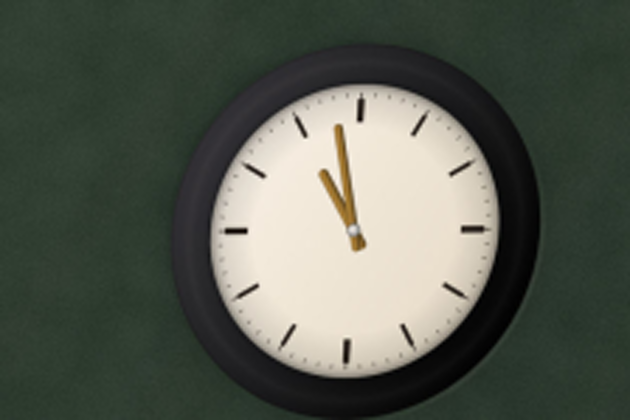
10:58
